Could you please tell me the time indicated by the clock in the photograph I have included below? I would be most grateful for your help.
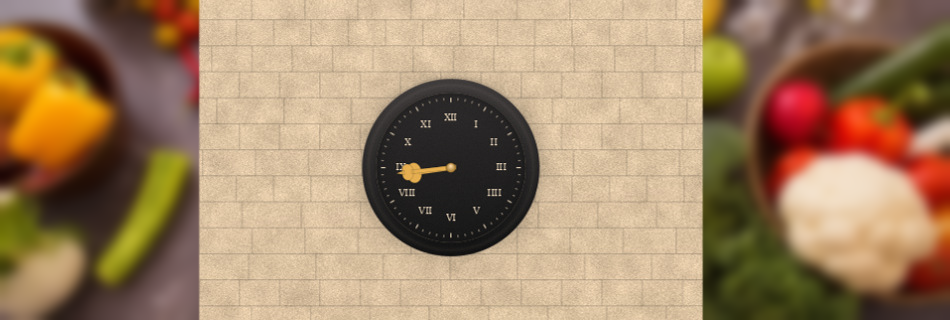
8:44
